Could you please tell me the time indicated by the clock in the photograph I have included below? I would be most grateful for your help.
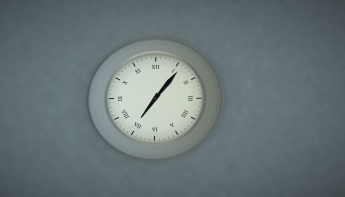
7:06
